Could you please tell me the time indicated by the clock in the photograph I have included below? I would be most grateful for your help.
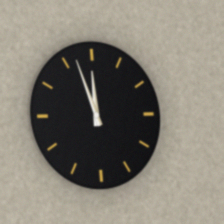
11:57
